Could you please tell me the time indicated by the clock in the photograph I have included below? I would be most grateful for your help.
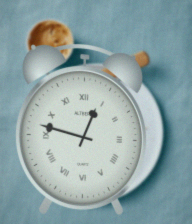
12:47
